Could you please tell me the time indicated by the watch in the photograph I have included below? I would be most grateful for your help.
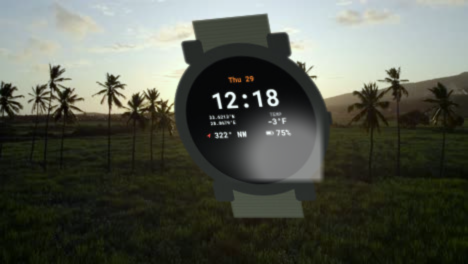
12:18
